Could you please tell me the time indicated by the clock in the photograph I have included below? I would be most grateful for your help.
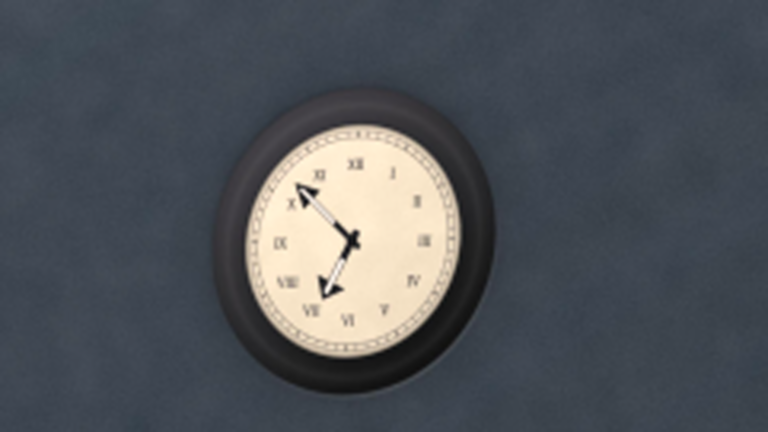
6:52
